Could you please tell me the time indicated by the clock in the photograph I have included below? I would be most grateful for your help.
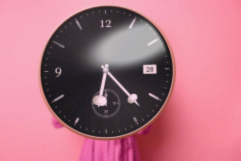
6:23
